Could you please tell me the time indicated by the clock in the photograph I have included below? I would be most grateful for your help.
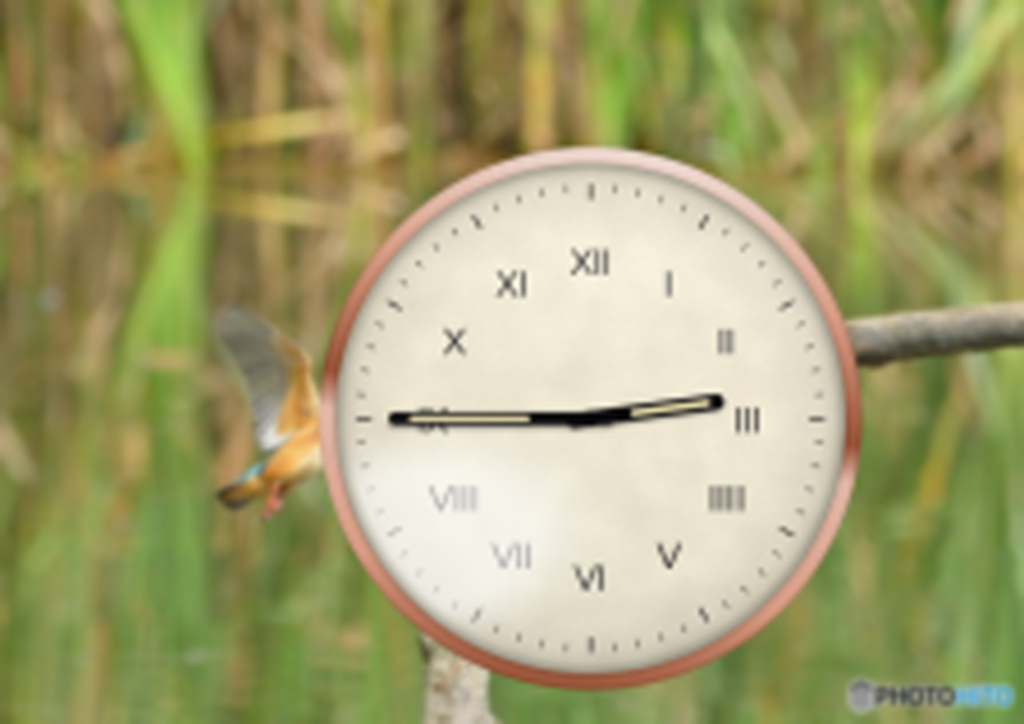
2:45
